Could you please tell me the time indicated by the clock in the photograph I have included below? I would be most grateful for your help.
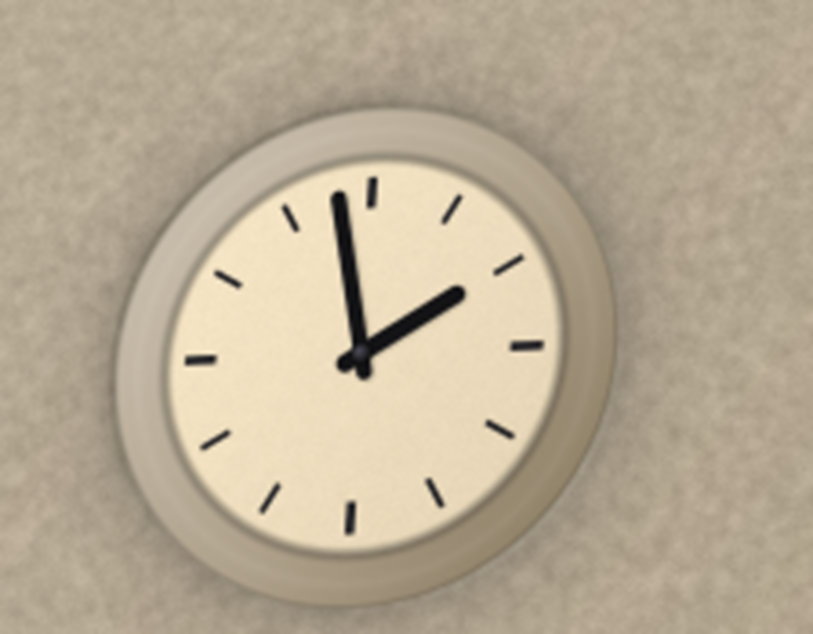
1:58
